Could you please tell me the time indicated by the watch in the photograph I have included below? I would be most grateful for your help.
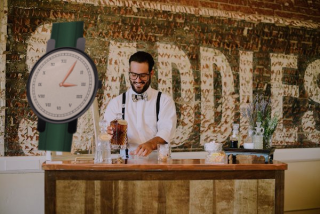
3:05
